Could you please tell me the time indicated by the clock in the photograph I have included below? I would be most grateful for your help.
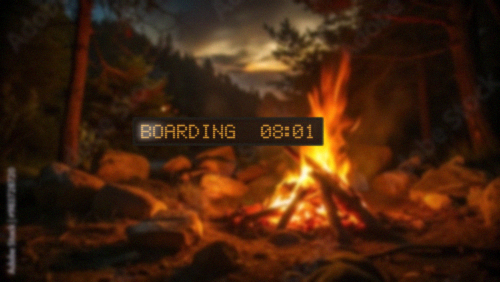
8:01
